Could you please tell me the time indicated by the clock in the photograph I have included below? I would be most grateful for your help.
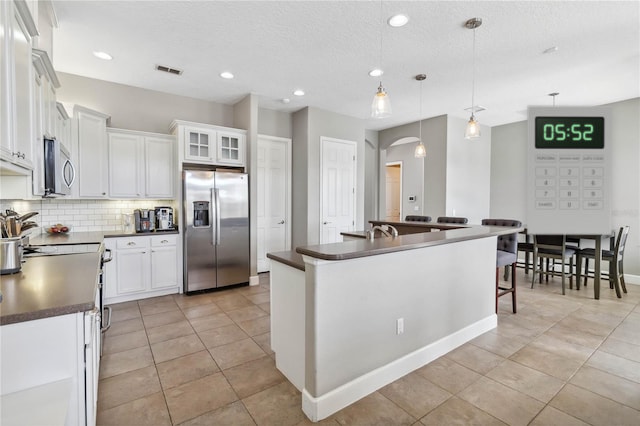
5:52
